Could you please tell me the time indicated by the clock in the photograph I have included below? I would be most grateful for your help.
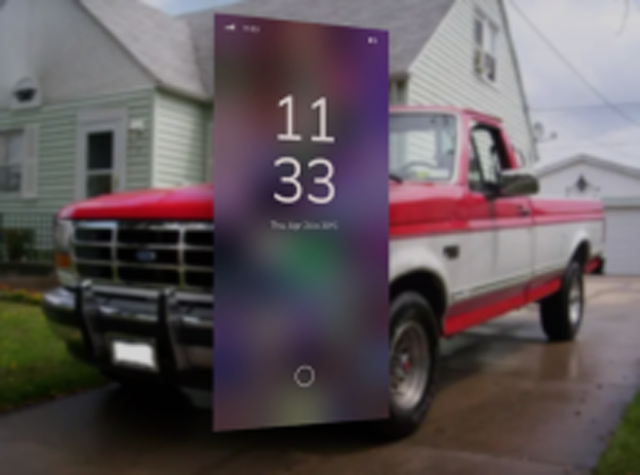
11:33
